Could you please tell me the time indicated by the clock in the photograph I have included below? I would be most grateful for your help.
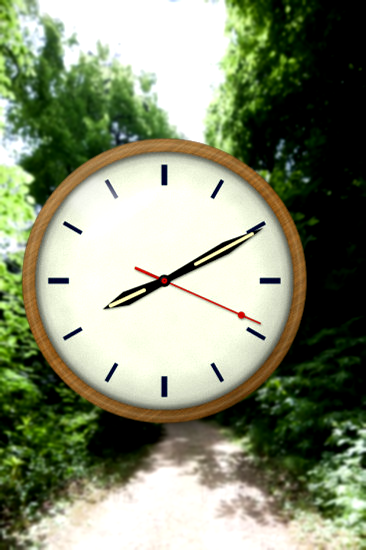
8:10:19
